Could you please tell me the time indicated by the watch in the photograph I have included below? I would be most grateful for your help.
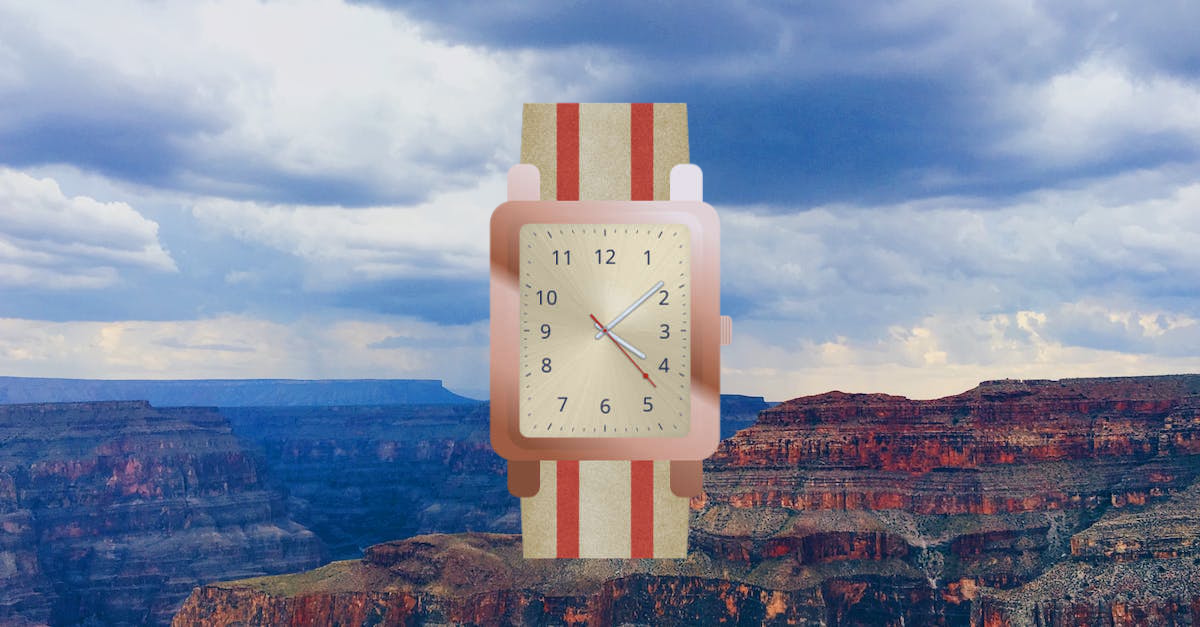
4:08:23
